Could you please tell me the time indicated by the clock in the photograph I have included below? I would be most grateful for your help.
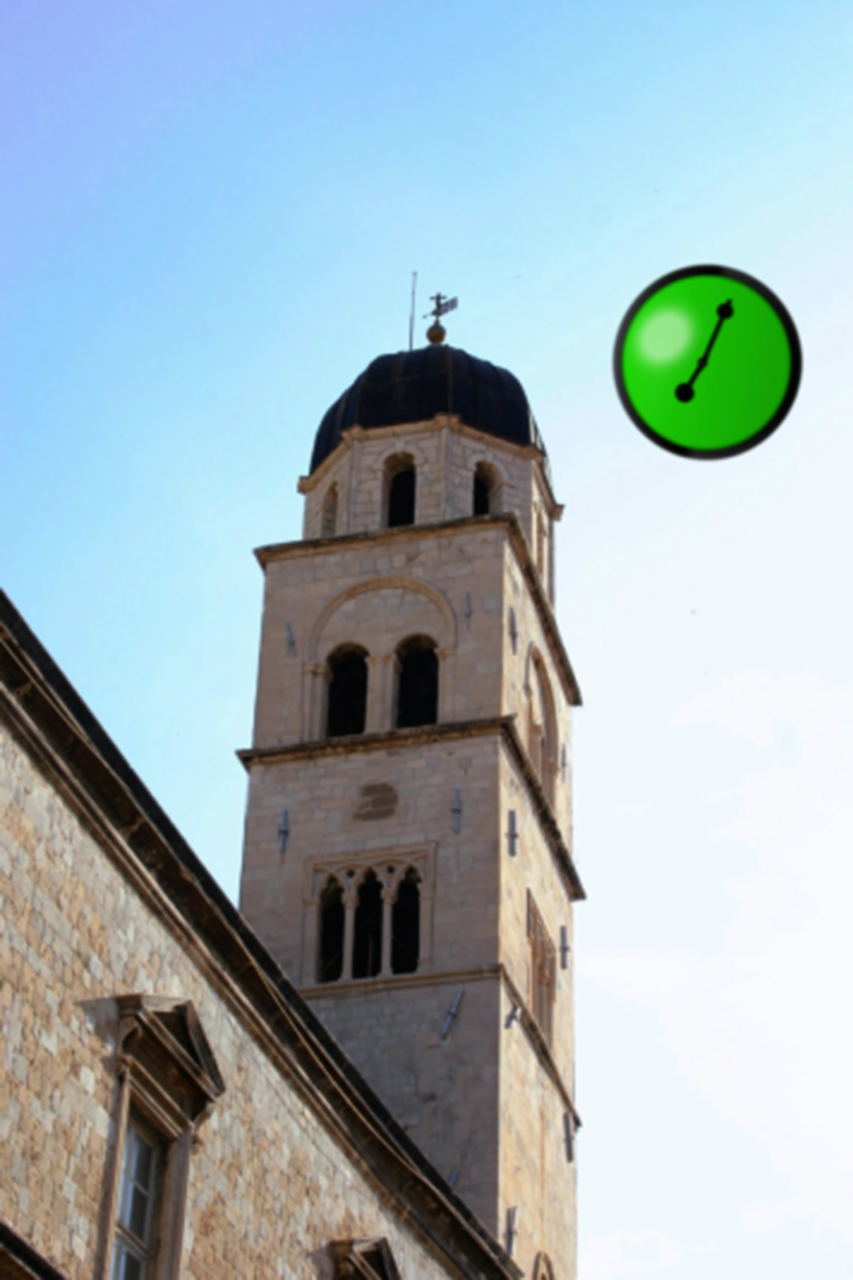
7:04
